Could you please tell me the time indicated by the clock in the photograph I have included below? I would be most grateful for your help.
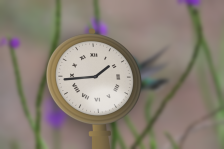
1:44
